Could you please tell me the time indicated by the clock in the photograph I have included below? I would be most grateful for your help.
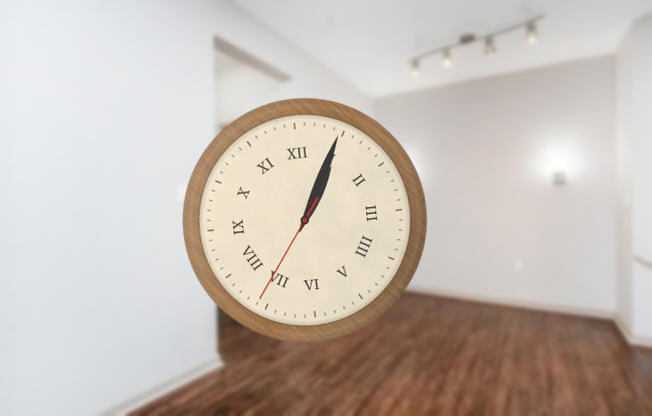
1:04:36
